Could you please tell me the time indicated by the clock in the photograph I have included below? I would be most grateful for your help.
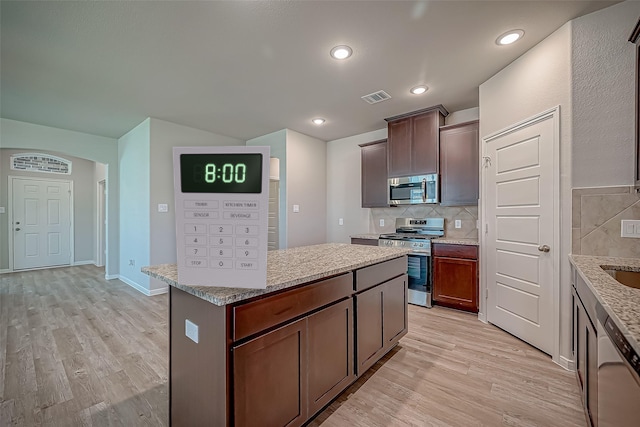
8:00
